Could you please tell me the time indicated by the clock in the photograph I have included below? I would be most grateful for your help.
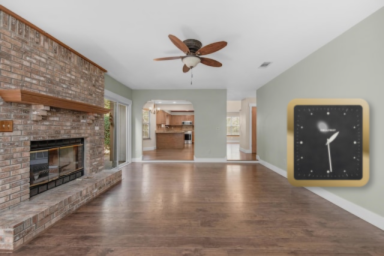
1:29
